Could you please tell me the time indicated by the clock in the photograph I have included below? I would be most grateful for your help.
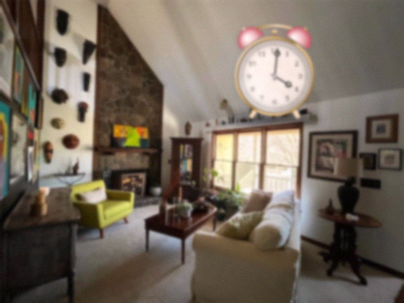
4:01
